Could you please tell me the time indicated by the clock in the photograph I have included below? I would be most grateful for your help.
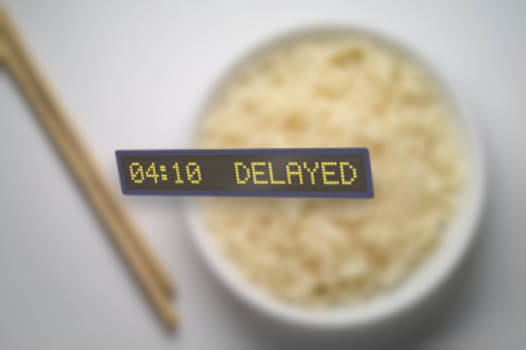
4:10
